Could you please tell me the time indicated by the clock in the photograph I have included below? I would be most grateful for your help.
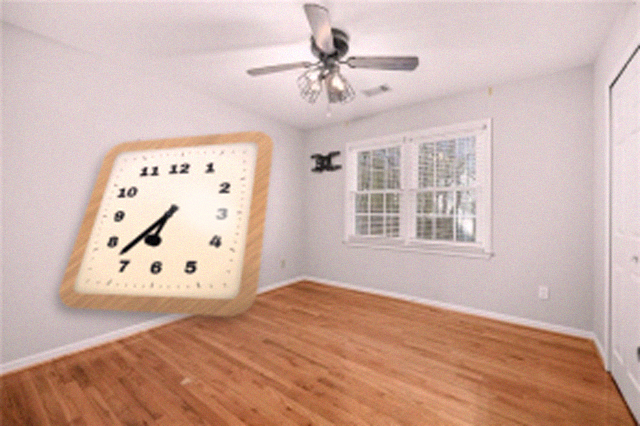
6:37
